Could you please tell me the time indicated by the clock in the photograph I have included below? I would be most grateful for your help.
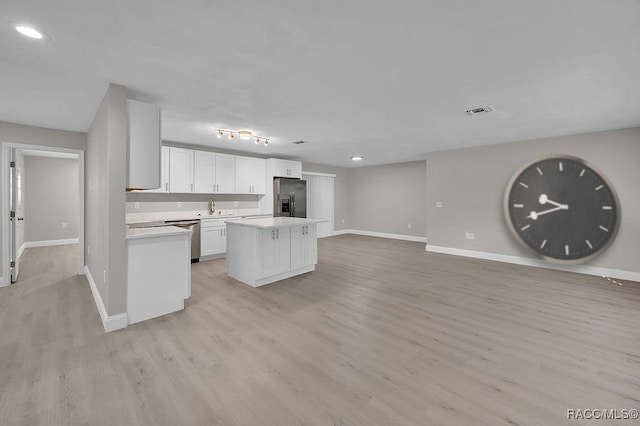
9:42
